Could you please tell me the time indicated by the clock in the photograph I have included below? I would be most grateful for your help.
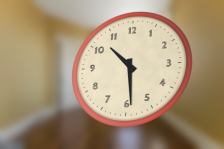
10:29
